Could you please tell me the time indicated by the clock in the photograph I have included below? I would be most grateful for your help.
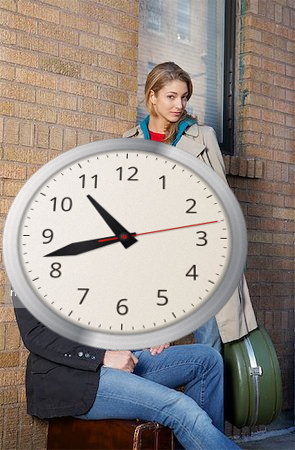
10:42:13
